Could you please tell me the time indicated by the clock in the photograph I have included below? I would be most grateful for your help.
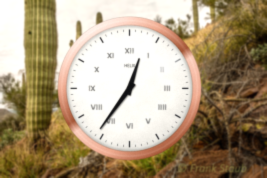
12:36
